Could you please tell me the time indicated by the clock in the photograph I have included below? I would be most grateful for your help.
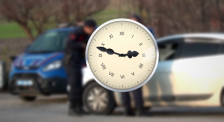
2:48
